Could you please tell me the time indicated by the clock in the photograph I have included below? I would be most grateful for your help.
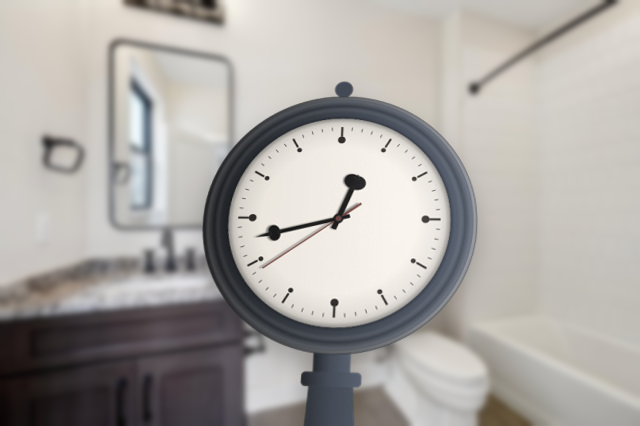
12:42:39
